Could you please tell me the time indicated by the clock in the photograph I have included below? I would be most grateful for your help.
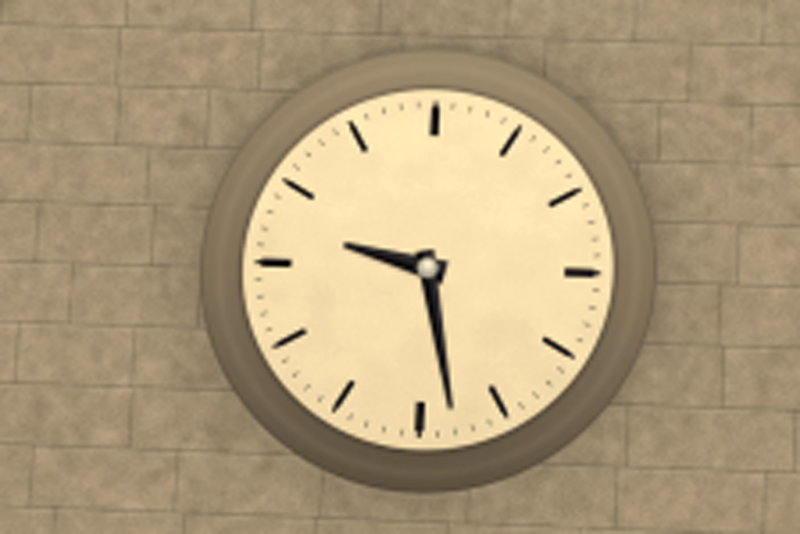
9:28
